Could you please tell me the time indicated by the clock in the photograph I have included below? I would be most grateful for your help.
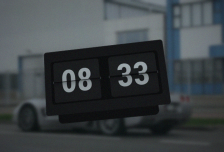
8:33
